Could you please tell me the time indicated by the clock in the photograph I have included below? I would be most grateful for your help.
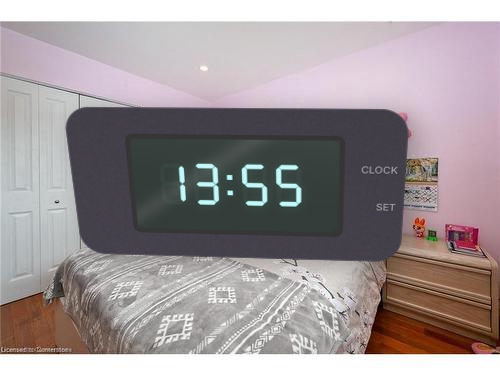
13:55
